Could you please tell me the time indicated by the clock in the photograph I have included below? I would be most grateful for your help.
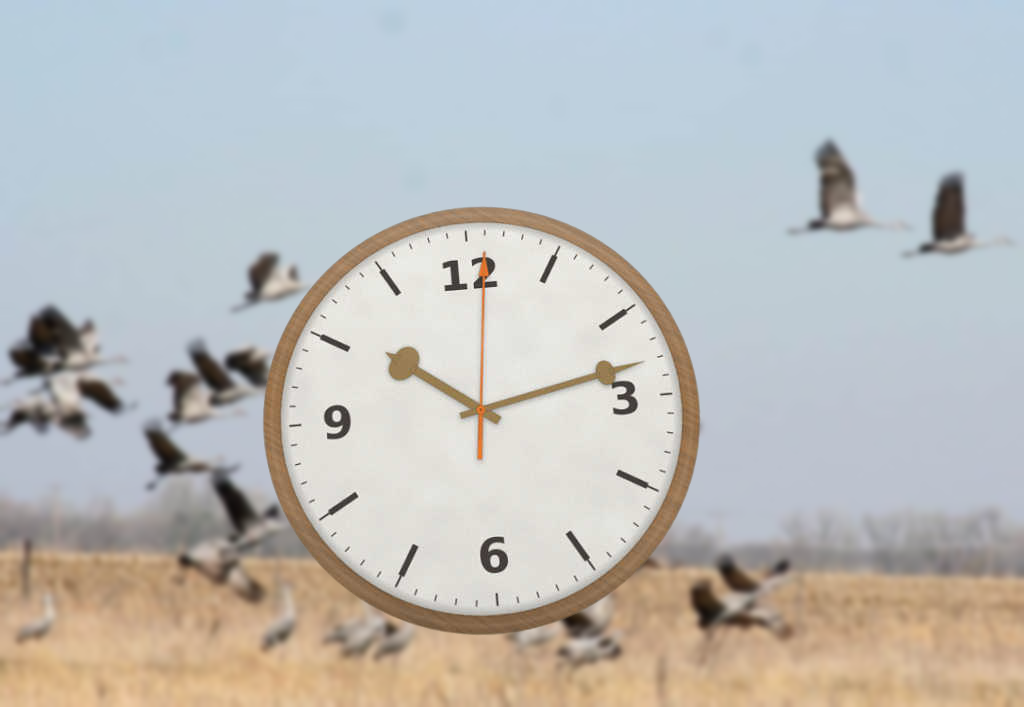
10:13:01
